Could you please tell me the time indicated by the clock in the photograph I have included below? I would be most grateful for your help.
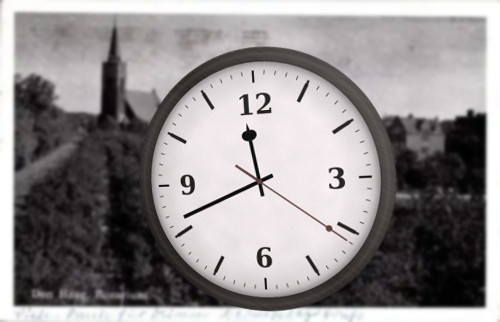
11:41:21
